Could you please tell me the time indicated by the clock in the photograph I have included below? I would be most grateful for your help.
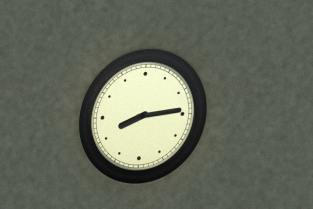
8:14
